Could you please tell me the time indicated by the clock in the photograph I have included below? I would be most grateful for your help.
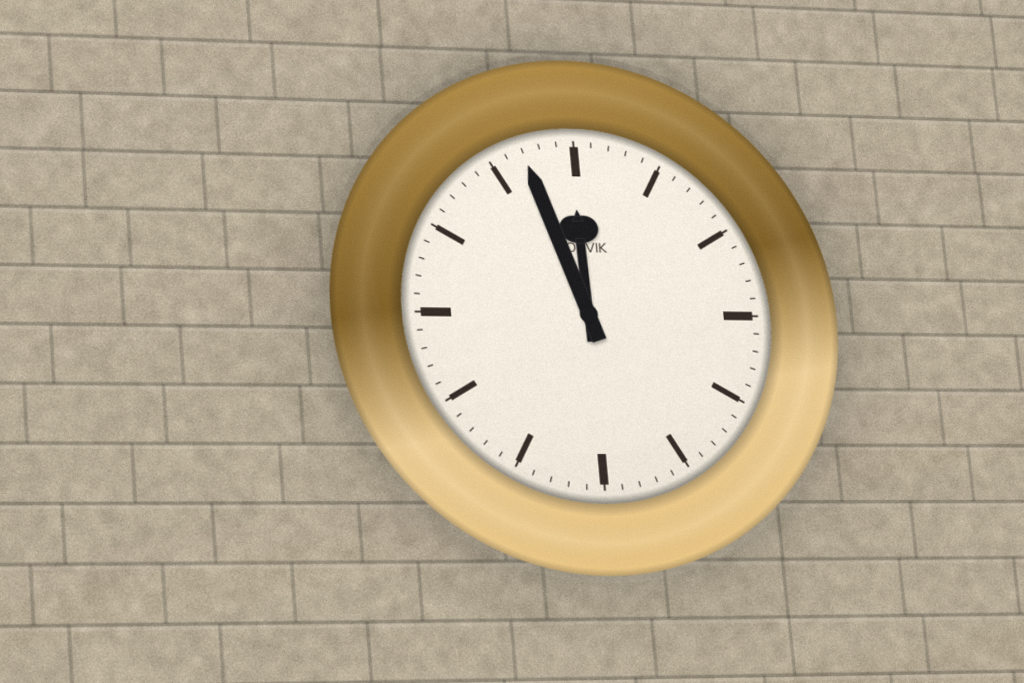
11:57
